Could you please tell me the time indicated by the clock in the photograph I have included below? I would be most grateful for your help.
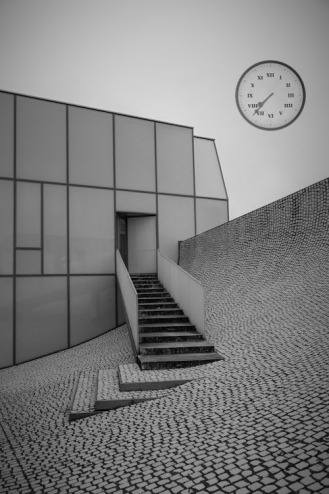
7:37
